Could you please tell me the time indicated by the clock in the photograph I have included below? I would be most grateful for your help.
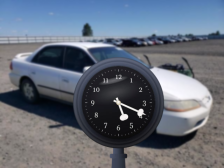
5:19
